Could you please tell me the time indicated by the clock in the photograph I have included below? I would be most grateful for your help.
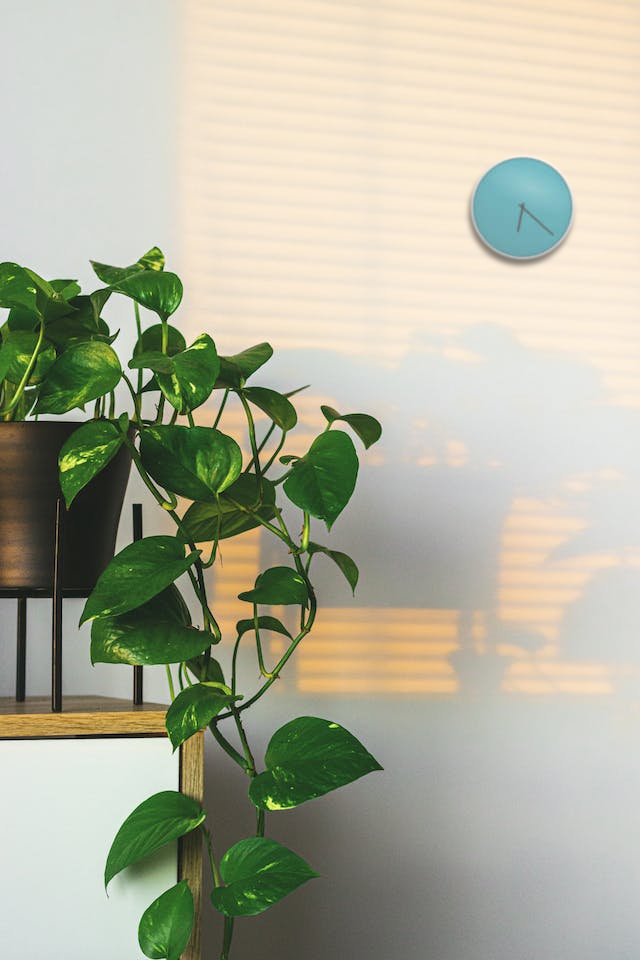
6:22
